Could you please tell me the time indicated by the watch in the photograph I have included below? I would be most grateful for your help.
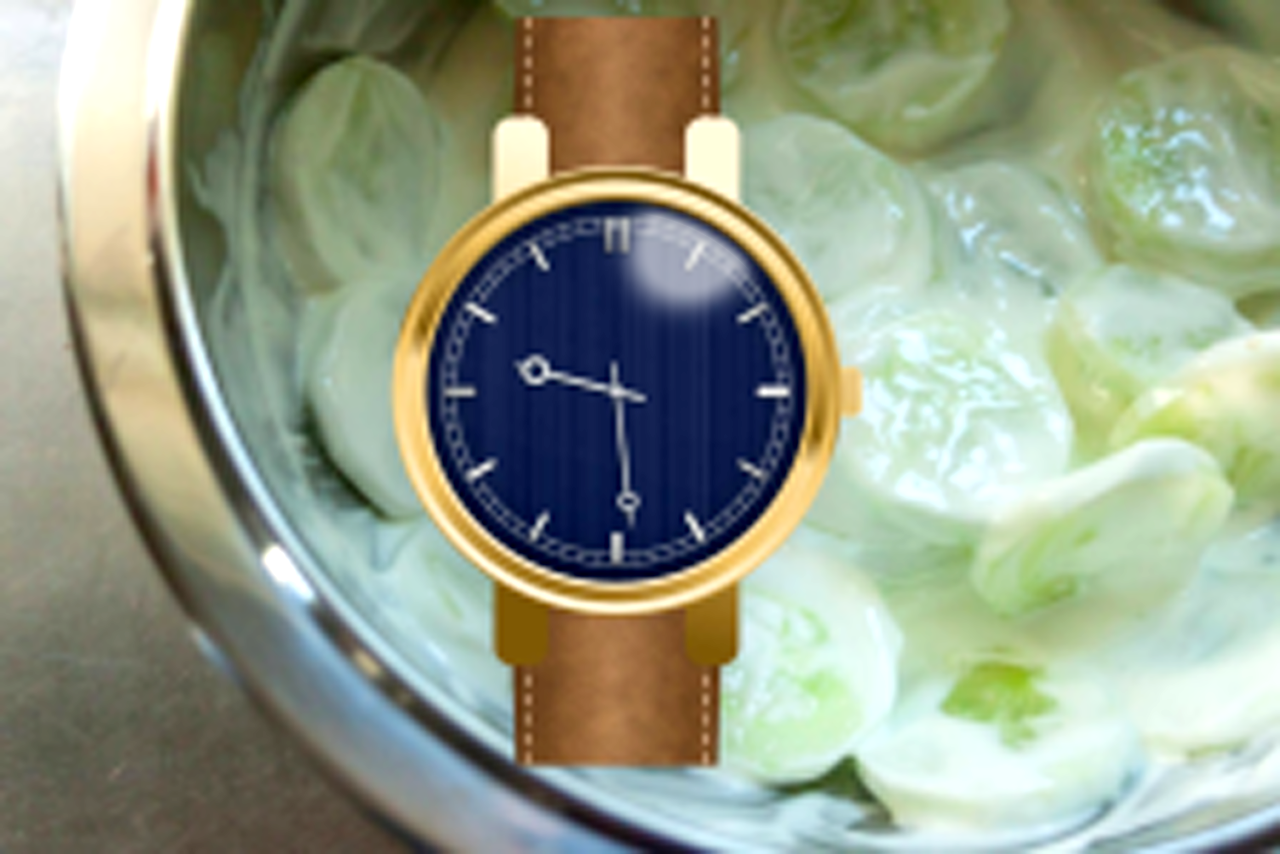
9:29
